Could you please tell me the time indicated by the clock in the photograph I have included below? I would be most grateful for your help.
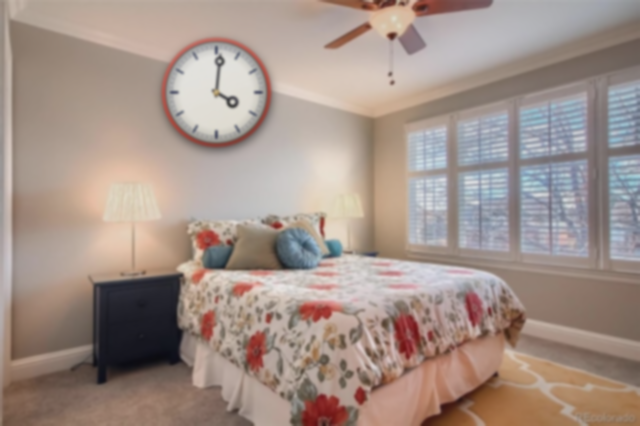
4:01
